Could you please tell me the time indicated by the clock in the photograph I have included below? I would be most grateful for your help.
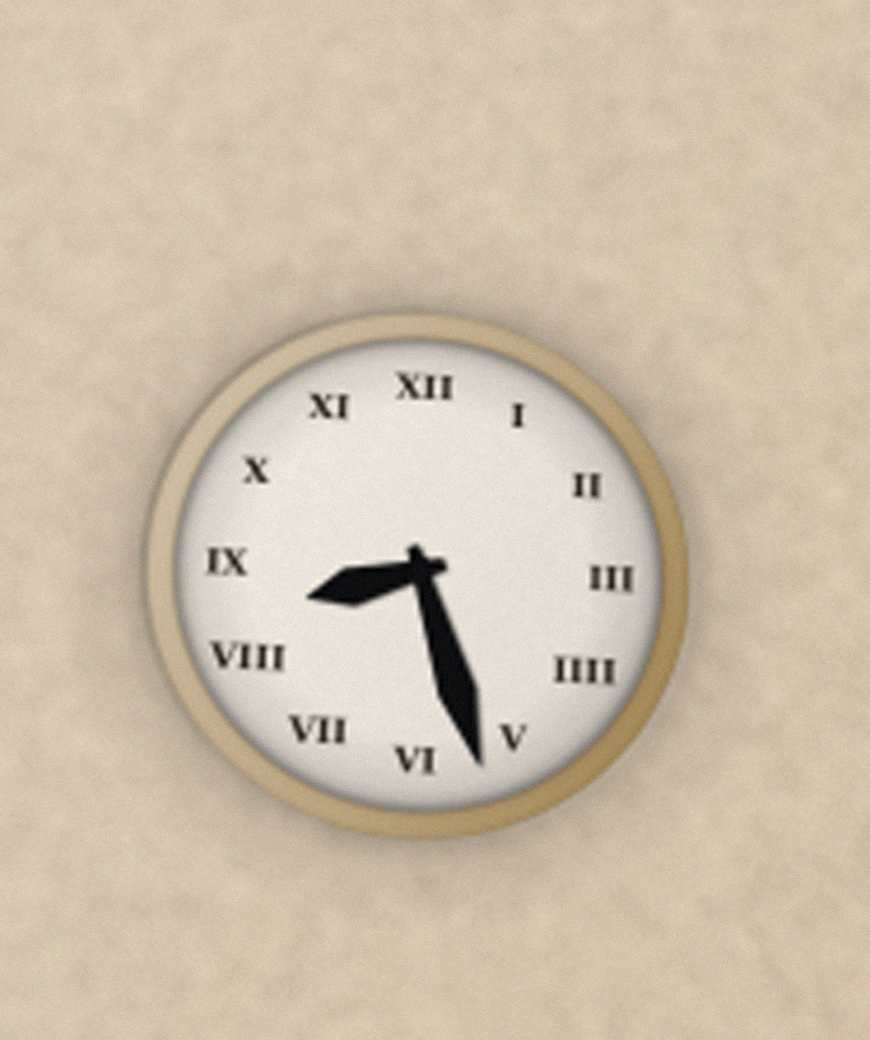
8:27
